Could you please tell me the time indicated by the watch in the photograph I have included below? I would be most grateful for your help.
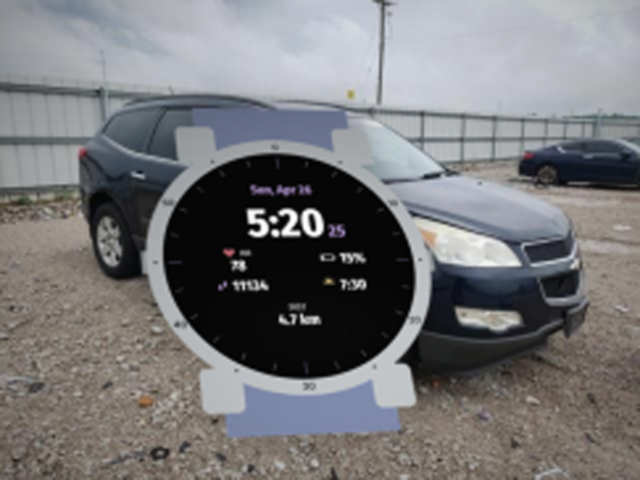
5:20
